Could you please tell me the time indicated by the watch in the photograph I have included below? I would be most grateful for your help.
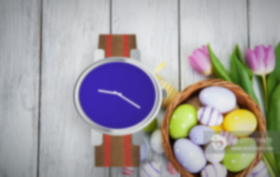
9:21
